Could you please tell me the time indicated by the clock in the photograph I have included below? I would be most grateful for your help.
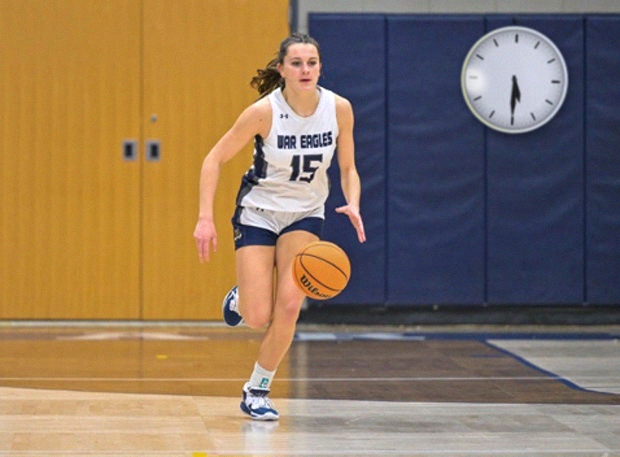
5:30
